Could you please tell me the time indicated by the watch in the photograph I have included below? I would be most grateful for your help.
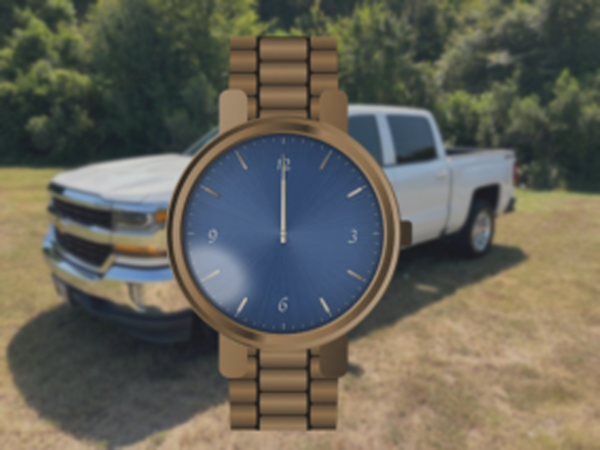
12:00
